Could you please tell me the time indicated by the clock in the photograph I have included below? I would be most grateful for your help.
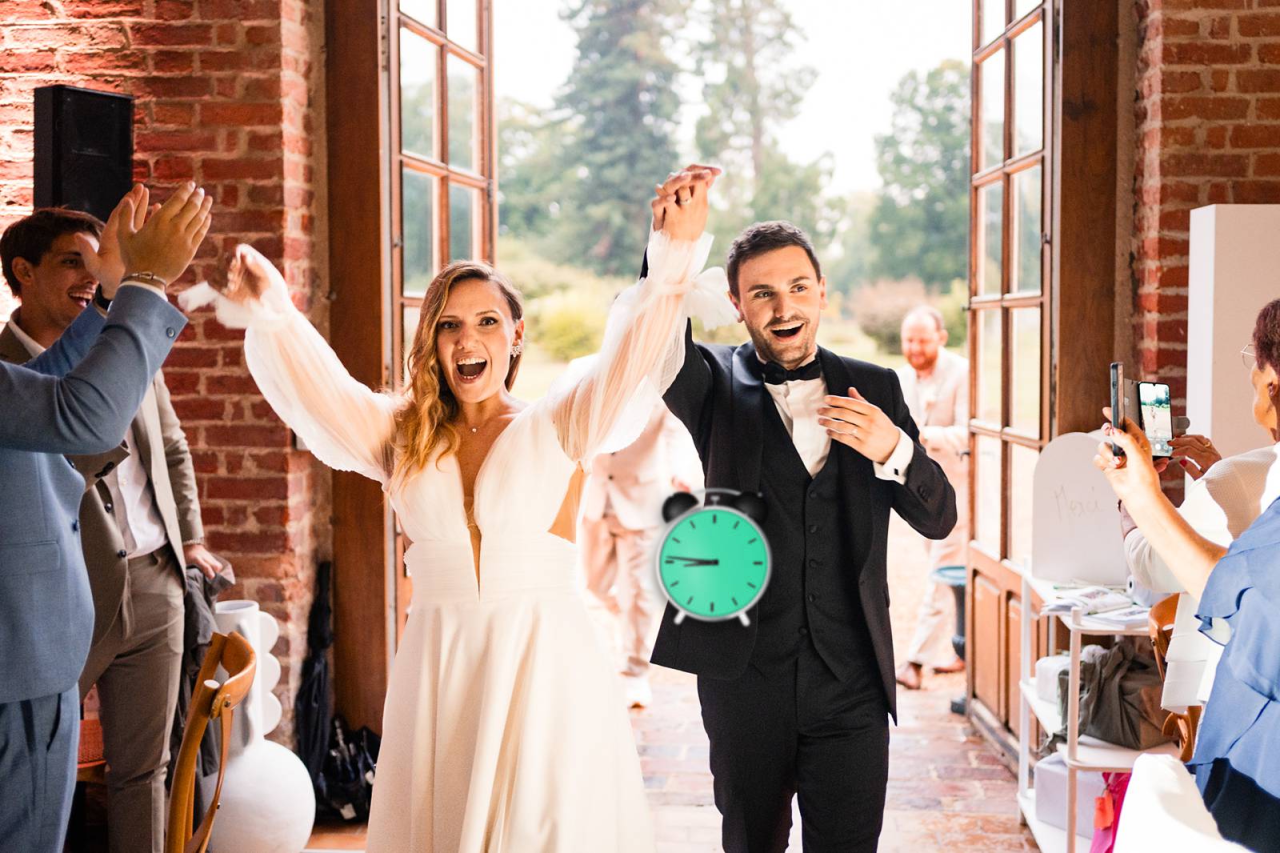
8:46
